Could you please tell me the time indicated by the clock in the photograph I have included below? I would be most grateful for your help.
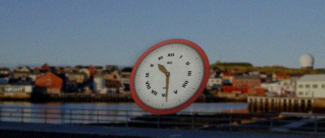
10:29
